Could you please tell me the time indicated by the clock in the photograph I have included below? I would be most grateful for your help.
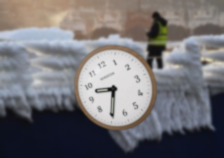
9:35
